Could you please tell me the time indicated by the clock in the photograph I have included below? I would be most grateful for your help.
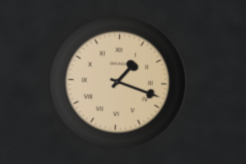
1:18
